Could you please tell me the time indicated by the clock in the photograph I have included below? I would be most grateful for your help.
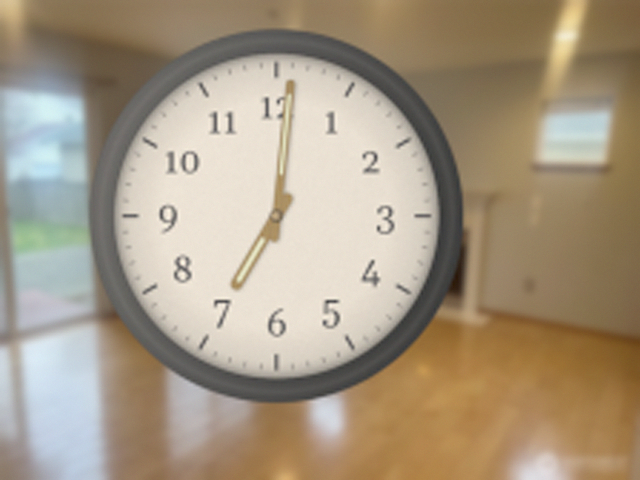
7:01
